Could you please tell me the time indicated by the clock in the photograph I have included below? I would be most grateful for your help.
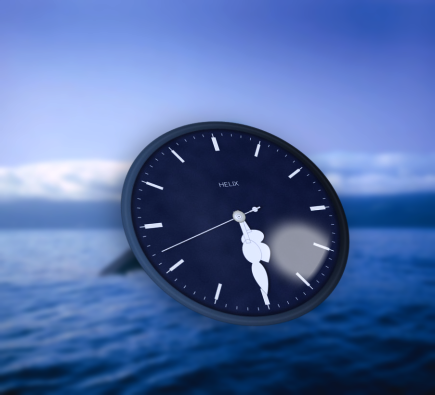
5:29:42
